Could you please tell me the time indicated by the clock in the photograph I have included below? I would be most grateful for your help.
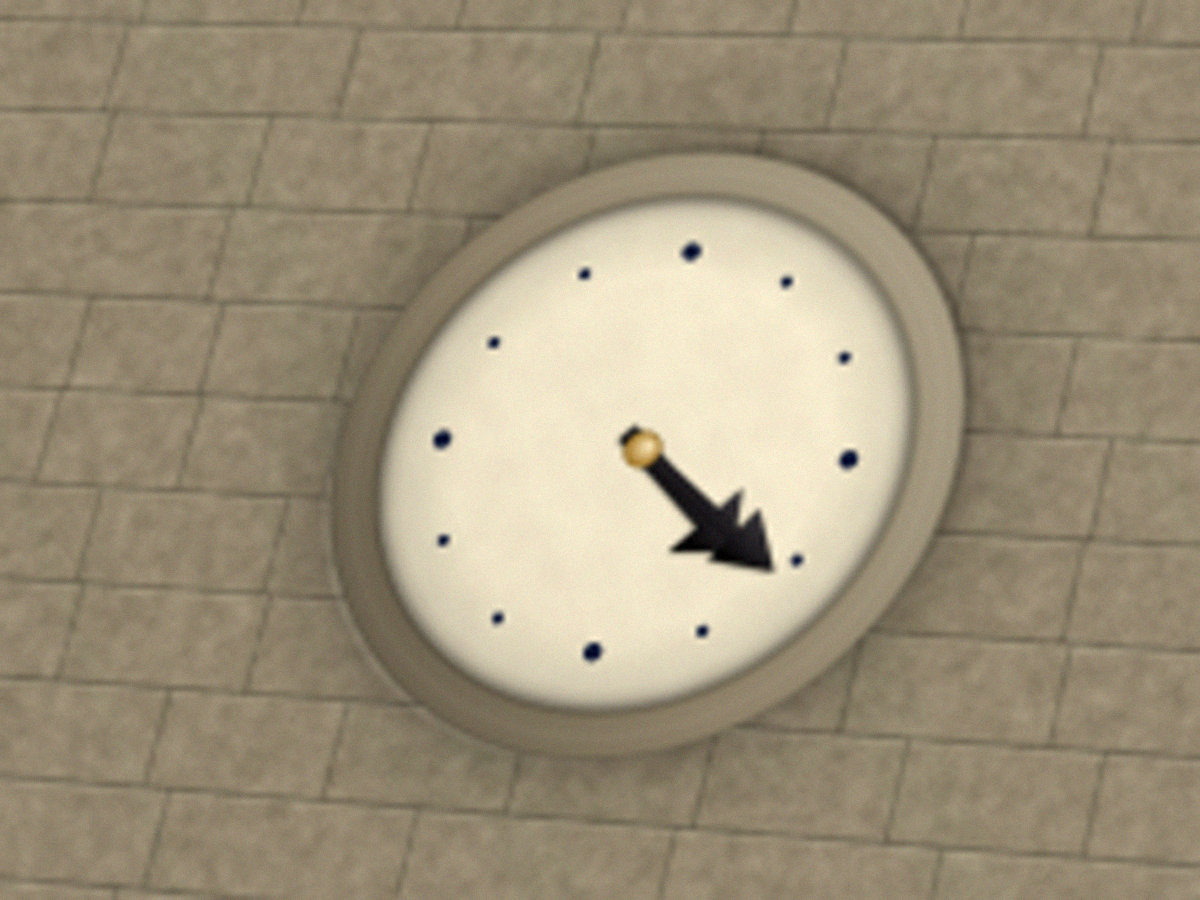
4:21
